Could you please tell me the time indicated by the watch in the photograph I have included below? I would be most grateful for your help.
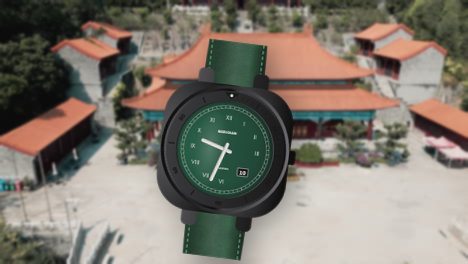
9:33
